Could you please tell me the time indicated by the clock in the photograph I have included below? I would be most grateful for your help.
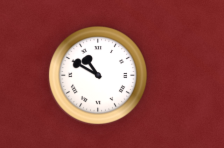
10:50
